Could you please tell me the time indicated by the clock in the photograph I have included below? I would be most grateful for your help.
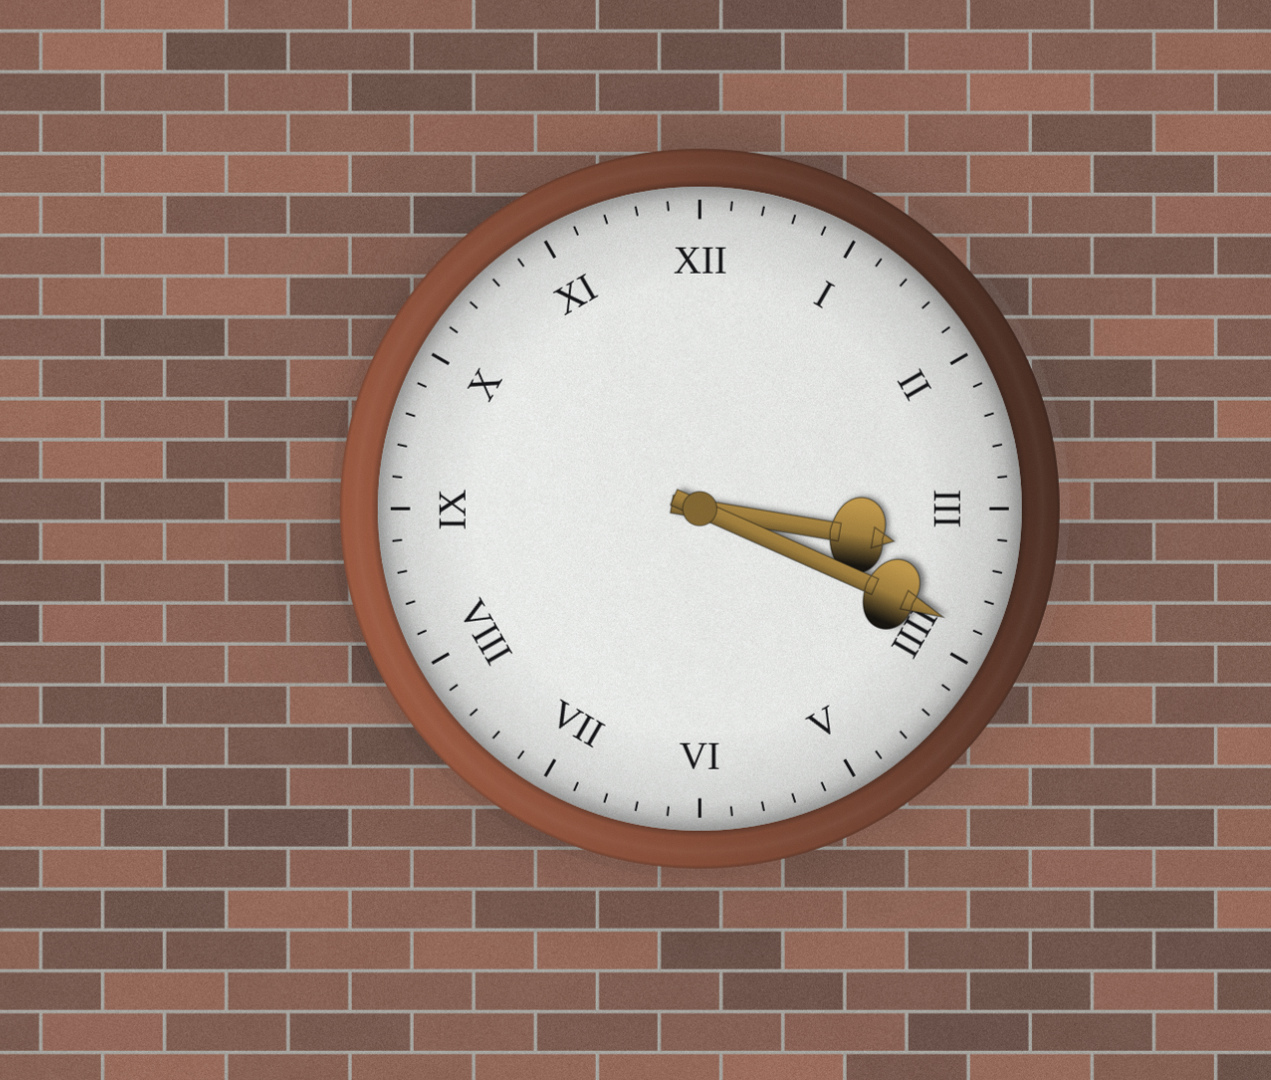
3:19
